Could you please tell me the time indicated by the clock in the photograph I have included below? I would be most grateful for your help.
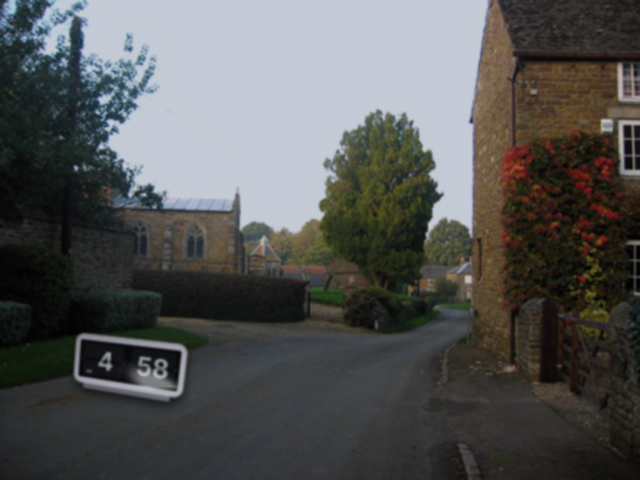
4:58
